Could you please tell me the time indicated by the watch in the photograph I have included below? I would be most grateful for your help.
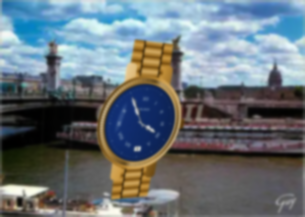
3:55
